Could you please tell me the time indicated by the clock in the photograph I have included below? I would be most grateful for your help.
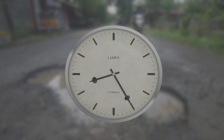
8:25
